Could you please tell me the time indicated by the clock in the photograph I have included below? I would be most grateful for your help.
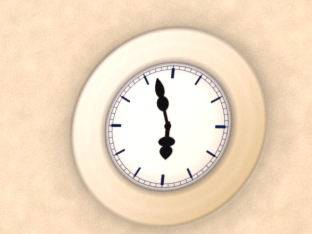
5:57
